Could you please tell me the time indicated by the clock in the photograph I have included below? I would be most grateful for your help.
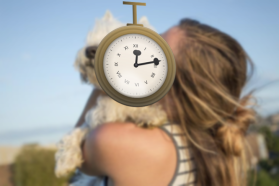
12:13
